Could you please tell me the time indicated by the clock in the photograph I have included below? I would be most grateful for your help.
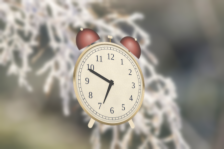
6:49
